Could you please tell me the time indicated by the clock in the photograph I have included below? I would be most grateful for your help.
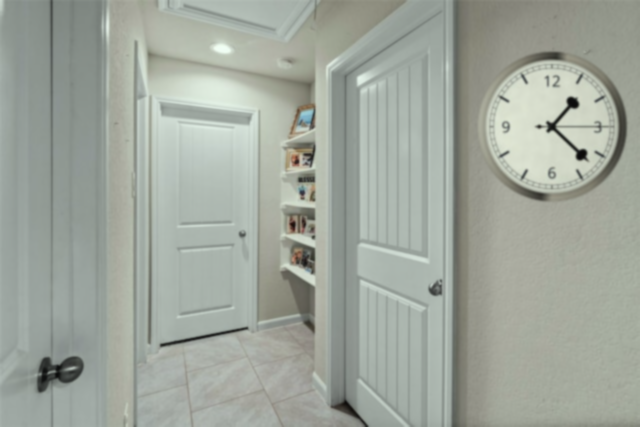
1:22:15
